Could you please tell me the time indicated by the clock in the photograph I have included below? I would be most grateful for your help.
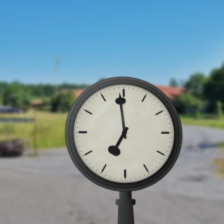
6:59
